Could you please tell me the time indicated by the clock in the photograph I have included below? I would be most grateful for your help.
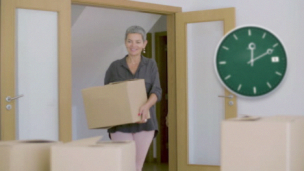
12:11
